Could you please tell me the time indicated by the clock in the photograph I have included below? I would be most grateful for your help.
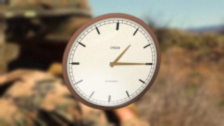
1:15
